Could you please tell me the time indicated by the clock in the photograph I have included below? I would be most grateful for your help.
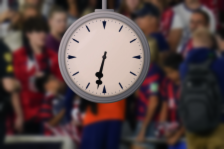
6:32
